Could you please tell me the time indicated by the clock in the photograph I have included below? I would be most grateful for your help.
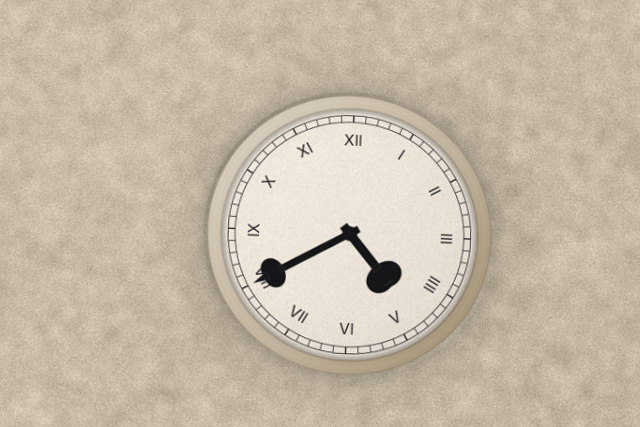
4:40
